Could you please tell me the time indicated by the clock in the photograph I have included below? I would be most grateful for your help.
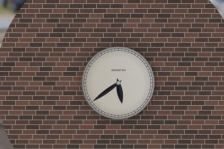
5:39
